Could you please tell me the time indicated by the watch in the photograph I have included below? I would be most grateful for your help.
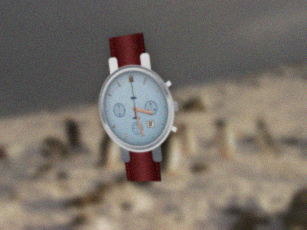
3:28
